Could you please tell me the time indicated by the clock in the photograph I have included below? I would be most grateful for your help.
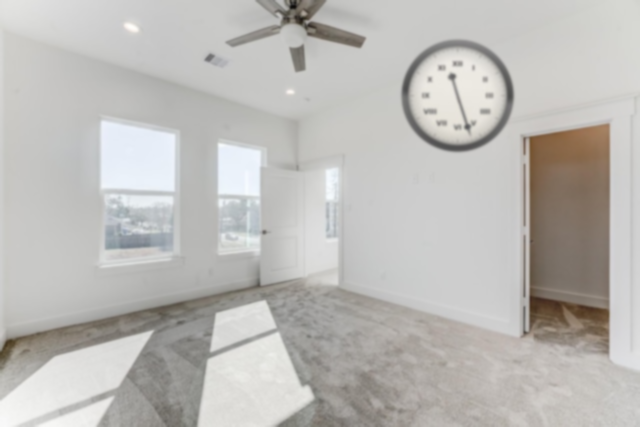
11:27
